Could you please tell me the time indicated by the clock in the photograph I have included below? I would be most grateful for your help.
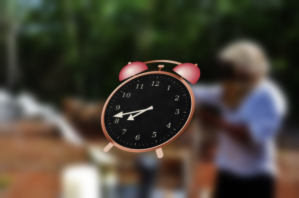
7:42
